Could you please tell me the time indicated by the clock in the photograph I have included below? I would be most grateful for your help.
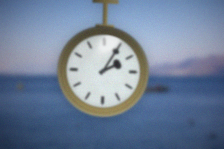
2:05
